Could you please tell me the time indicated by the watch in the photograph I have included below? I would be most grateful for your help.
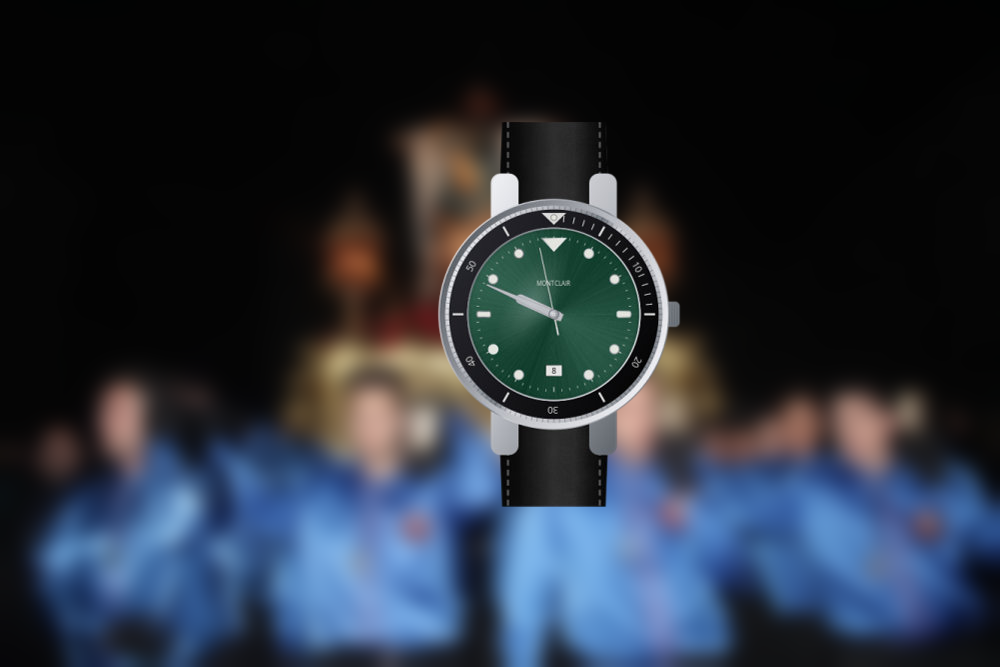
9:48:58
